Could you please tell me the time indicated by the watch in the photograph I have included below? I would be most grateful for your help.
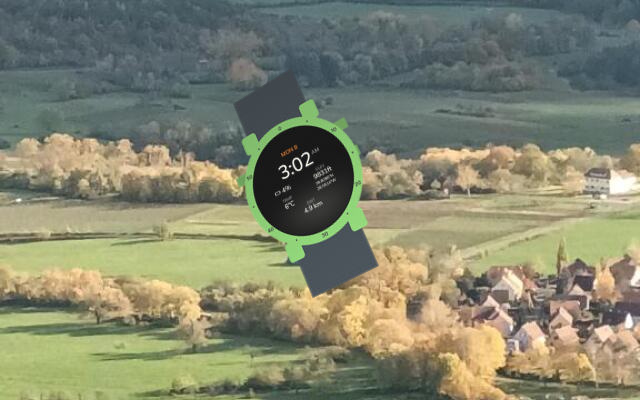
3:02
